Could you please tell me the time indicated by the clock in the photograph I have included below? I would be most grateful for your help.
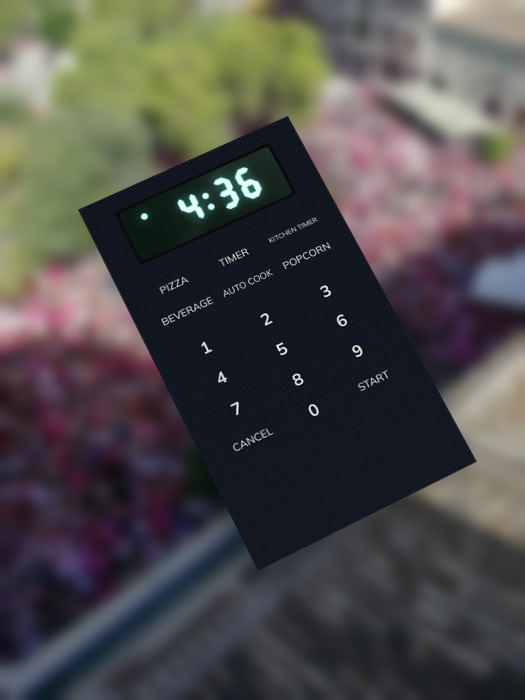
4:36
